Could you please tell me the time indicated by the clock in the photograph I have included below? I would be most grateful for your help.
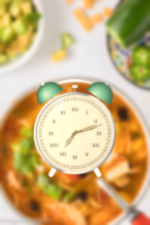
7:12
